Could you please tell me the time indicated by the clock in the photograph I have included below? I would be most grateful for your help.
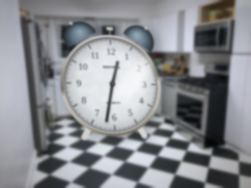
12:32
